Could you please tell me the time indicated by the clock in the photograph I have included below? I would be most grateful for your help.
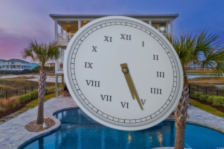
5:26
